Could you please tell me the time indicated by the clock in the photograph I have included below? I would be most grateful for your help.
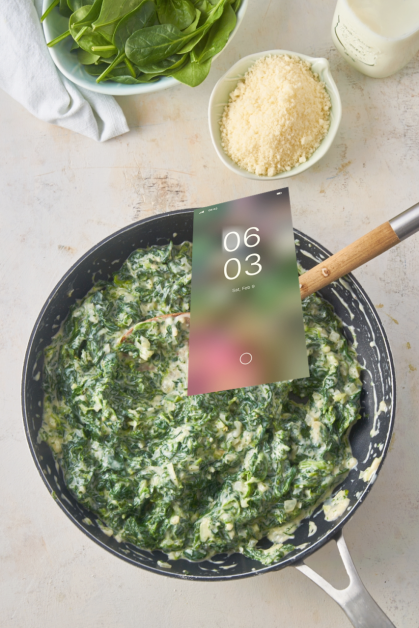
6:03
